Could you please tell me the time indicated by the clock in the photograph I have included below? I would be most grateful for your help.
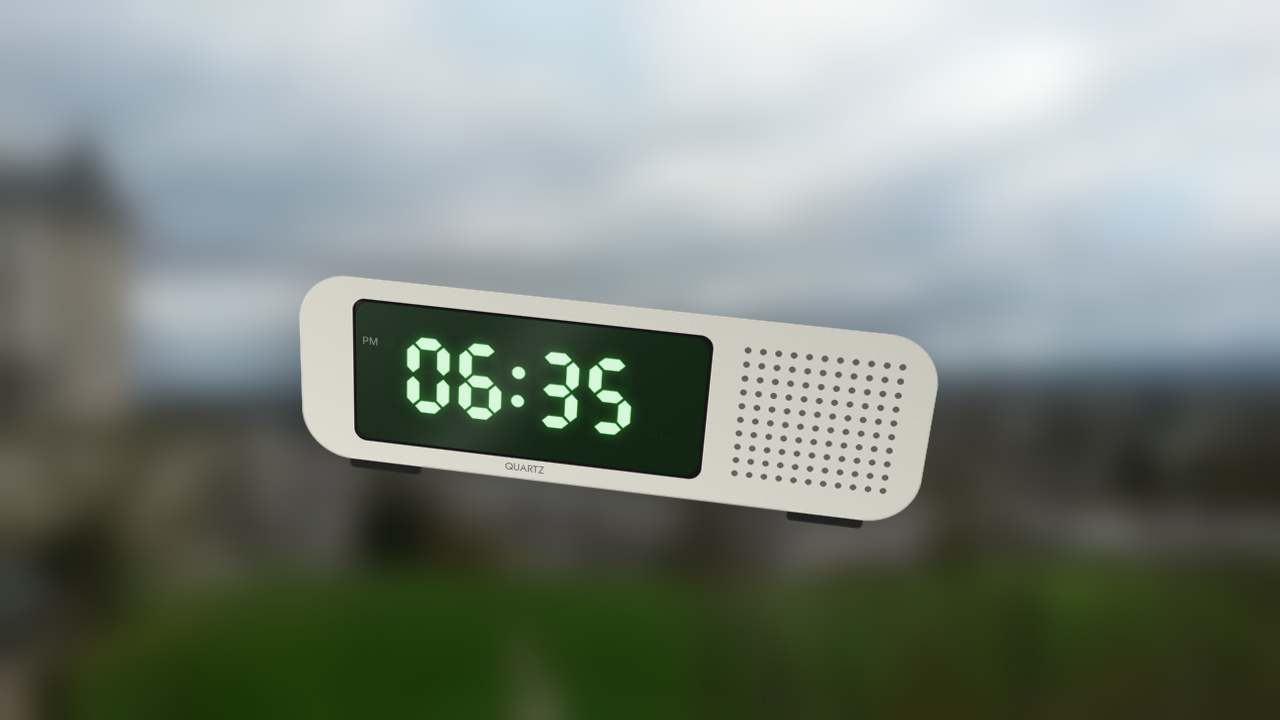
6:35
